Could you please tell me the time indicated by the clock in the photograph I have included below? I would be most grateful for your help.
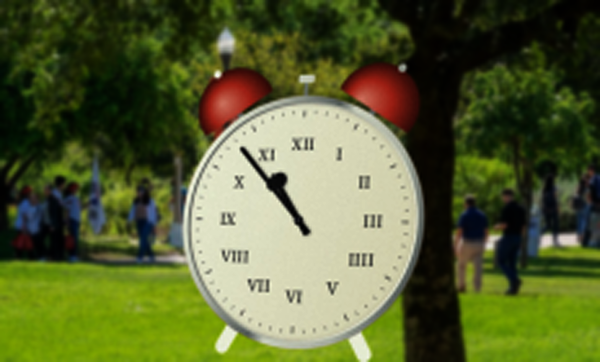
10:53
